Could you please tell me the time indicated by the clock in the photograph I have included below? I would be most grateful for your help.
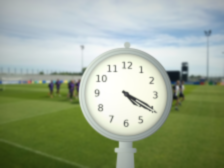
4:20
